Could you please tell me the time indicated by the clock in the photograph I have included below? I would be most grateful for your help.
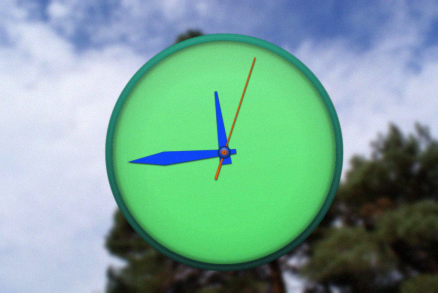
11:44:03
